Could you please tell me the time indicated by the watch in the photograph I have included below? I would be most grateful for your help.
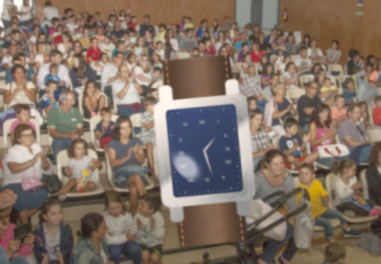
1:28
